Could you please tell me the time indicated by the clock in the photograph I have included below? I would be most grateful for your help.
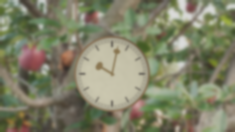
10:02
